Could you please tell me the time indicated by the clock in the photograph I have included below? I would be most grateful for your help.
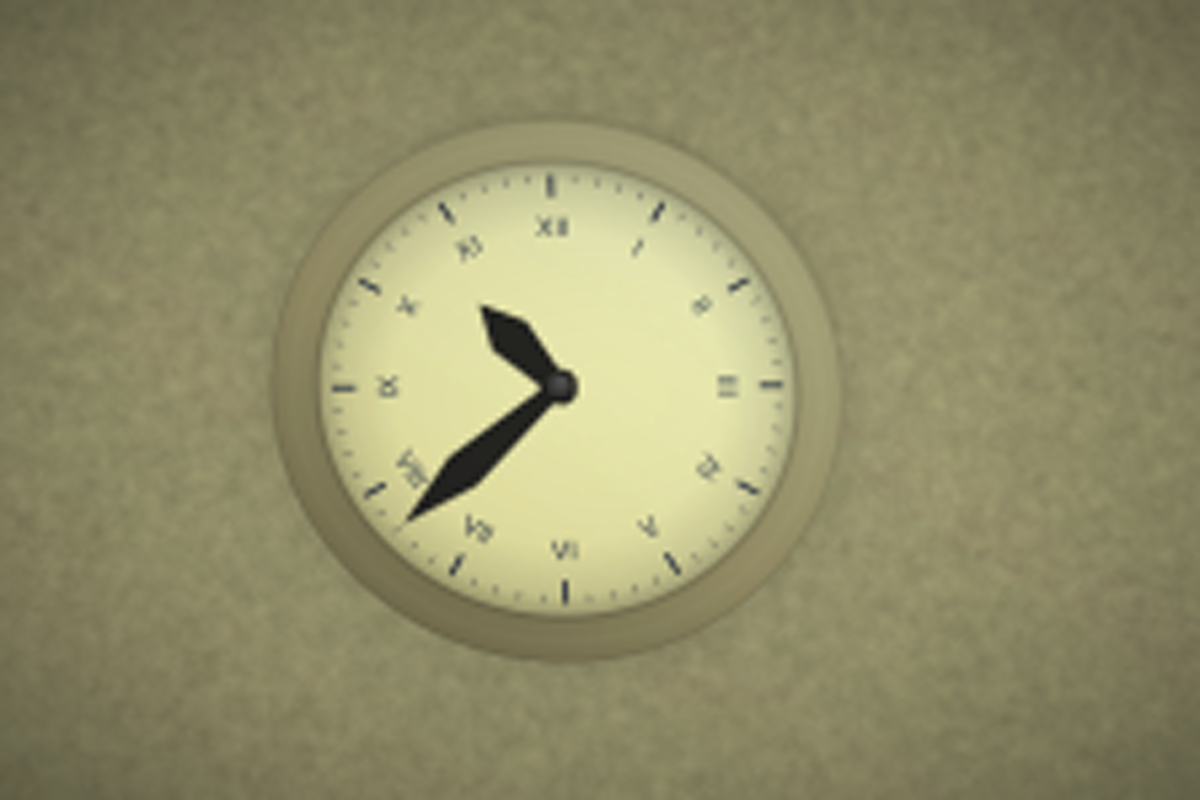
10:38
